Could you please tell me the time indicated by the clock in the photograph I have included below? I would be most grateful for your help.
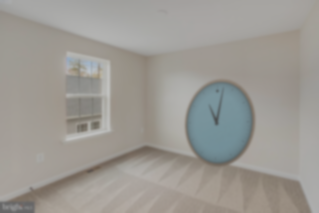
11:02
